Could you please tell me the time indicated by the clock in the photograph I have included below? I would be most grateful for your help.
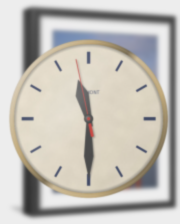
11:29:58
